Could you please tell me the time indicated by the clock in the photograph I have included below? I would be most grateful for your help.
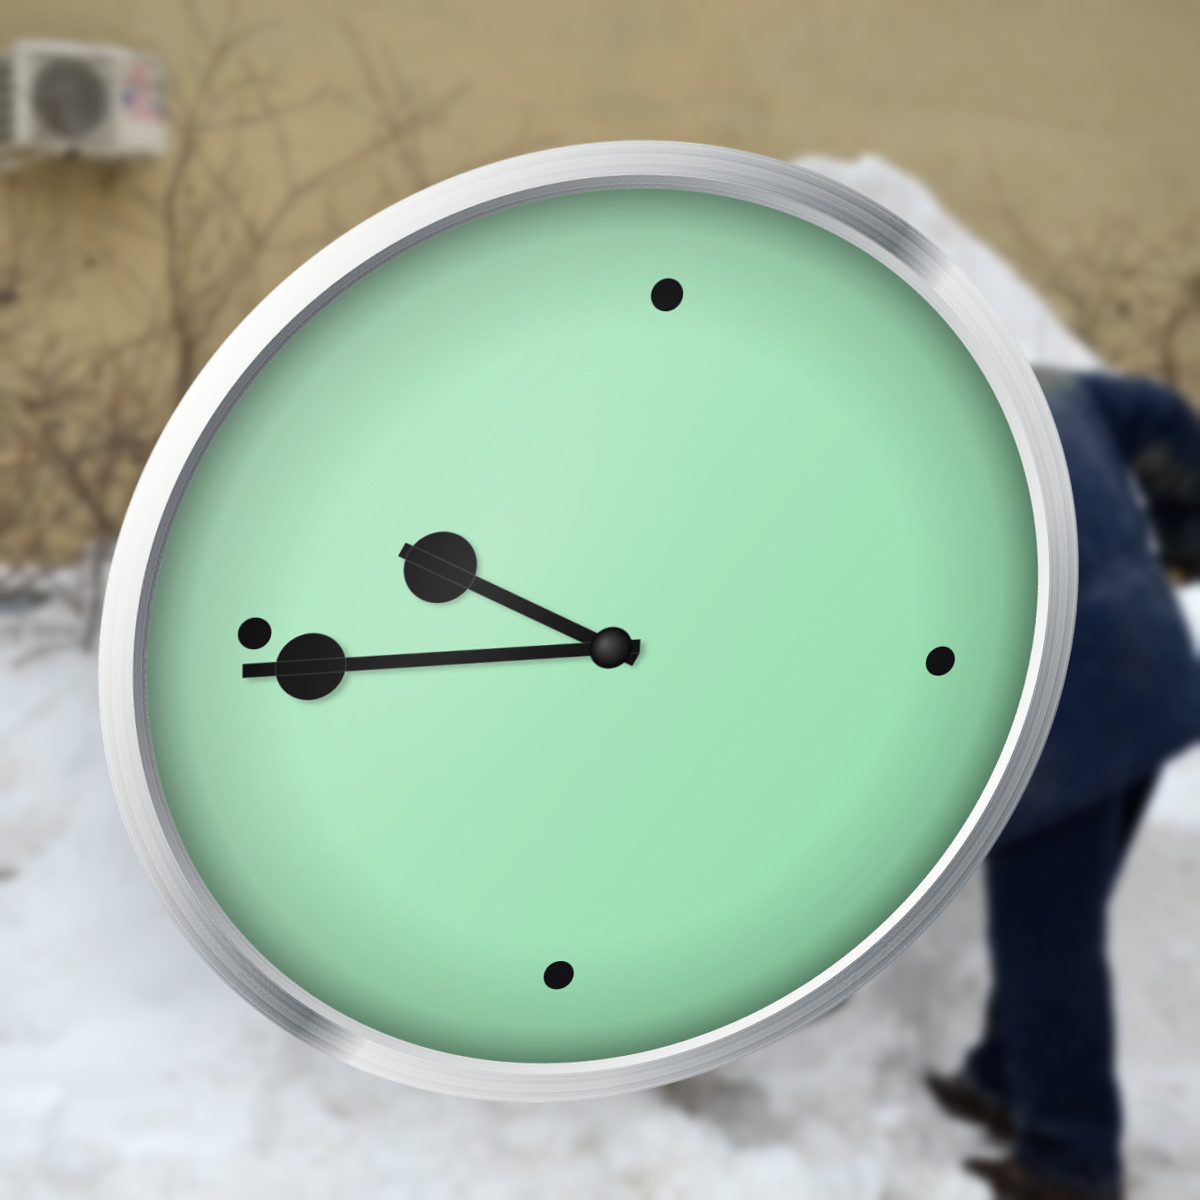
9:44
